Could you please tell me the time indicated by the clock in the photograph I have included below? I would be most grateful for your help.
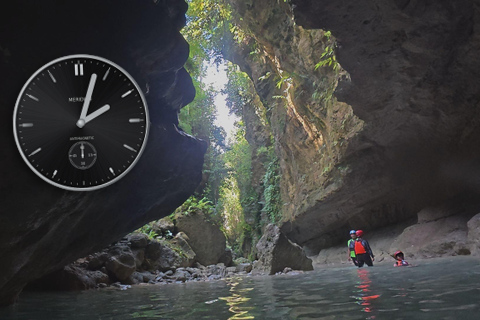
2:03
